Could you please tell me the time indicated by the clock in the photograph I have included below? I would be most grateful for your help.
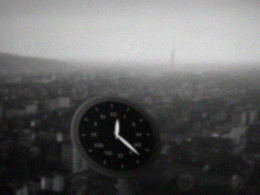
12:23
